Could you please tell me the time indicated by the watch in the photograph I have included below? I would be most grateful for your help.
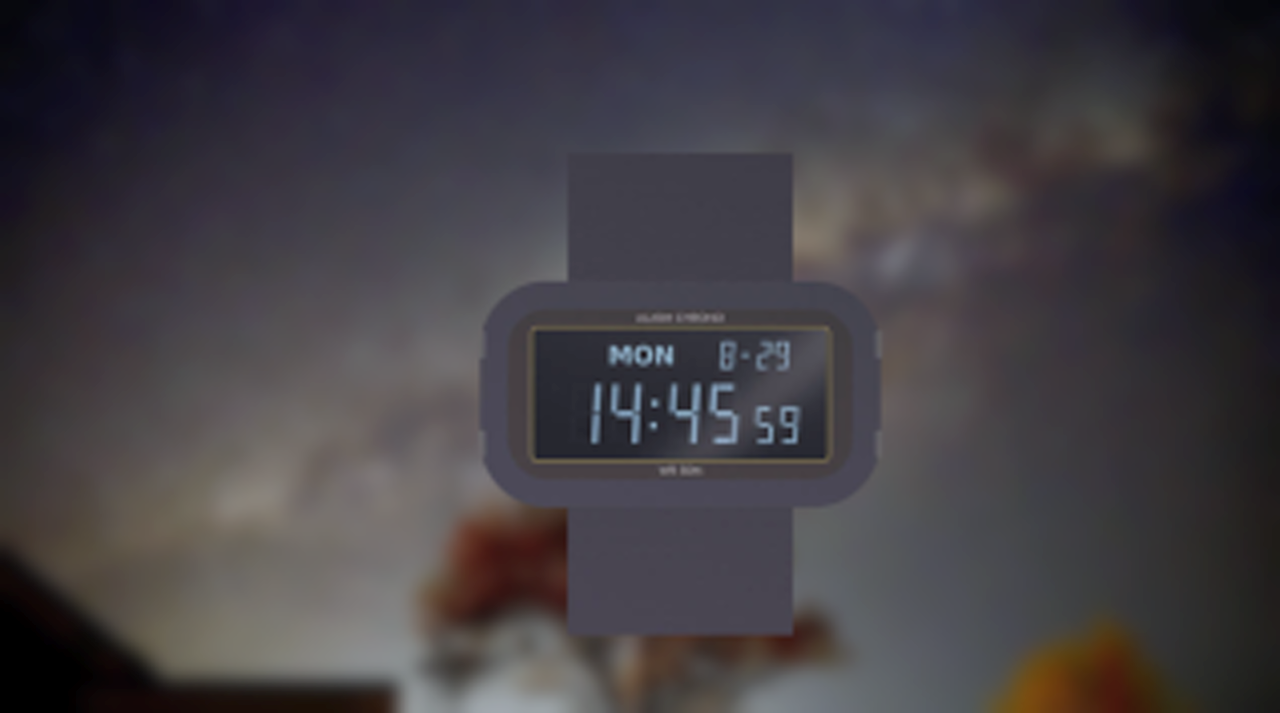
14:45:59
